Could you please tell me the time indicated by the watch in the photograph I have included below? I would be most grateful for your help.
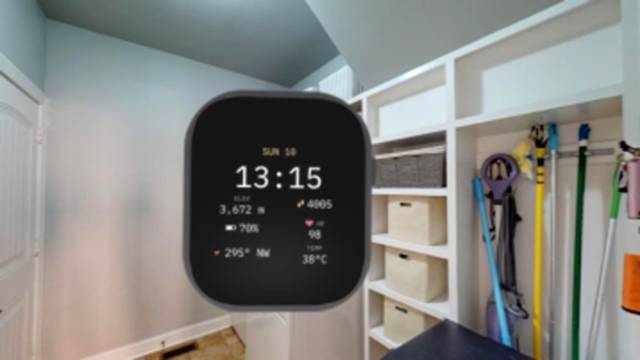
13:15
